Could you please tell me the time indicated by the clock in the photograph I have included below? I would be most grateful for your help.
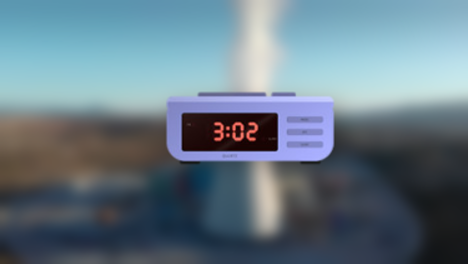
3:02
